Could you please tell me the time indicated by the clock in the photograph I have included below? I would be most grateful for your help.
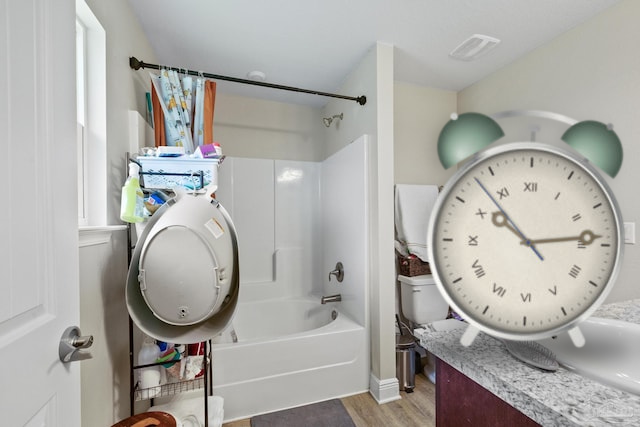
10:13:53
